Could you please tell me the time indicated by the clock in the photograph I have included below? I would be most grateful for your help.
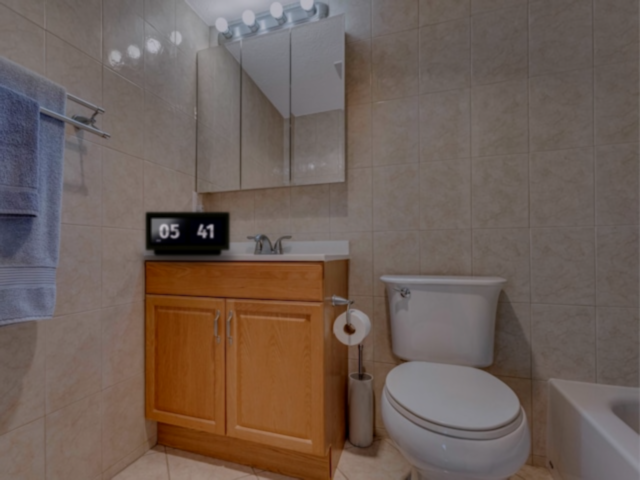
5:41
